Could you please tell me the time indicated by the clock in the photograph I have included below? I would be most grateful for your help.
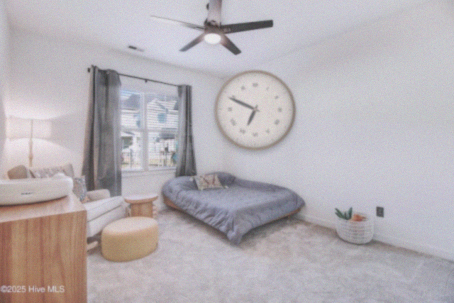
6:49
